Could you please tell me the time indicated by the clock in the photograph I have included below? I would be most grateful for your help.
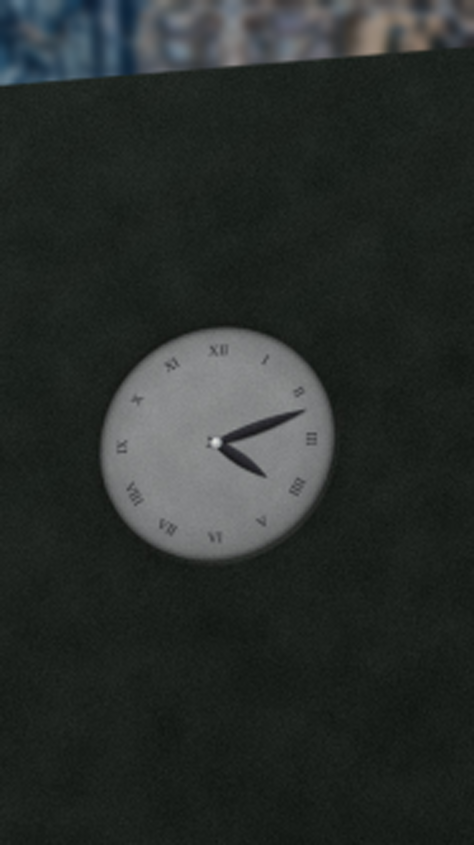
4:12
